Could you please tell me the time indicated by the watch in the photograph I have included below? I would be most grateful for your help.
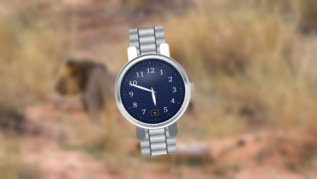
5:49
